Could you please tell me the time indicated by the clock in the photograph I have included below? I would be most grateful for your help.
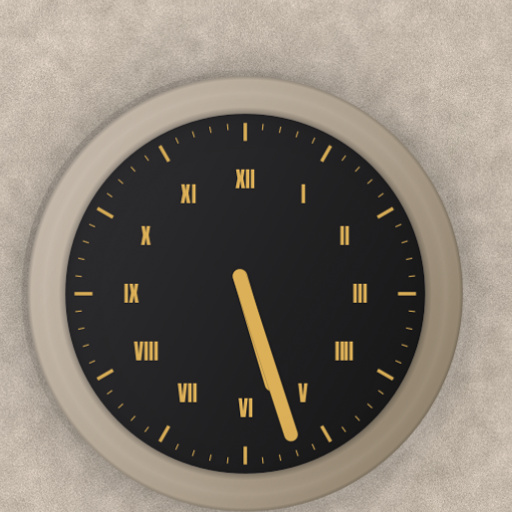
5:27
